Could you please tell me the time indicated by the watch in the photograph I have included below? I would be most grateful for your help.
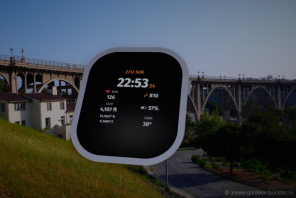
22:53
